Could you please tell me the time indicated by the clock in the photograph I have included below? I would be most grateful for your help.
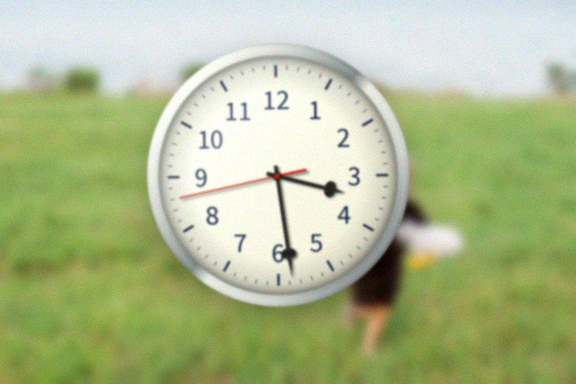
3:28:43
